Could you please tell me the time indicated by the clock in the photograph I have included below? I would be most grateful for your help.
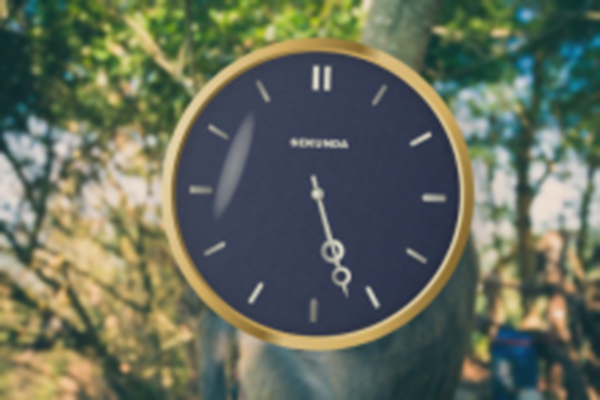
5:27
